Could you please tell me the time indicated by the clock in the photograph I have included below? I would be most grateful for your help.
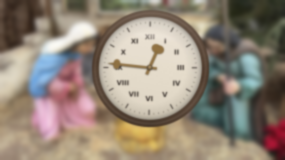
12:46
